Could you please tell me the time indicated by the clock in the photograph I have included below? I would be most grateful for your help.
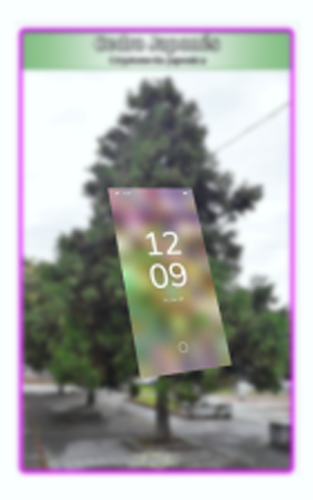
12:09
